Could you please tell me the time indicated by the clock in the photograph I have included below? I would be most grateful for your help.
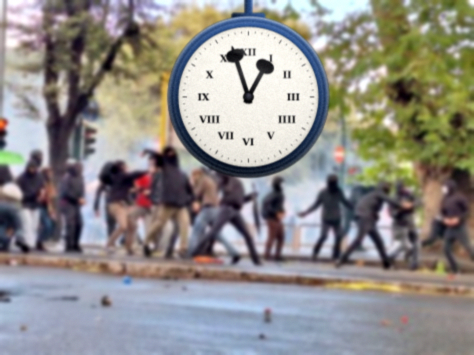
12:57
